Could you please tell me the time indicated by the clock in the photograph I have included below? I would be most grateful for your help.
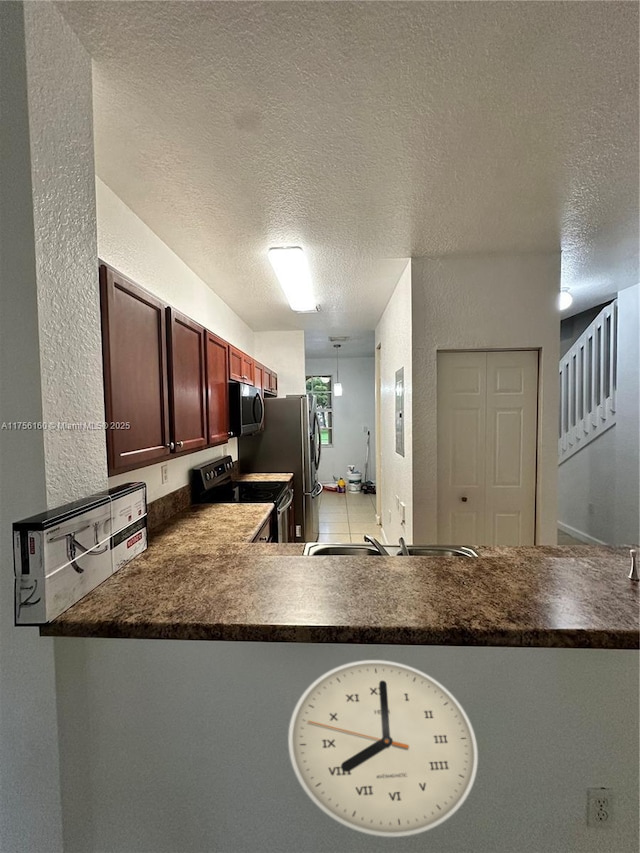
8:00:48
